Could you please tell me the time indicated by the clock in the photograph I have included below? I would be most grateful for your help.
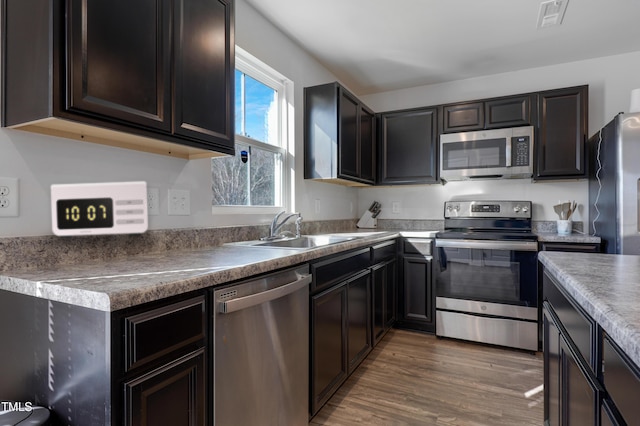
10:07
